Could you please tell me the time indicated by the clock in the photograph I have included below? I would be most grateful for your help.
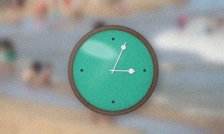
3:04
